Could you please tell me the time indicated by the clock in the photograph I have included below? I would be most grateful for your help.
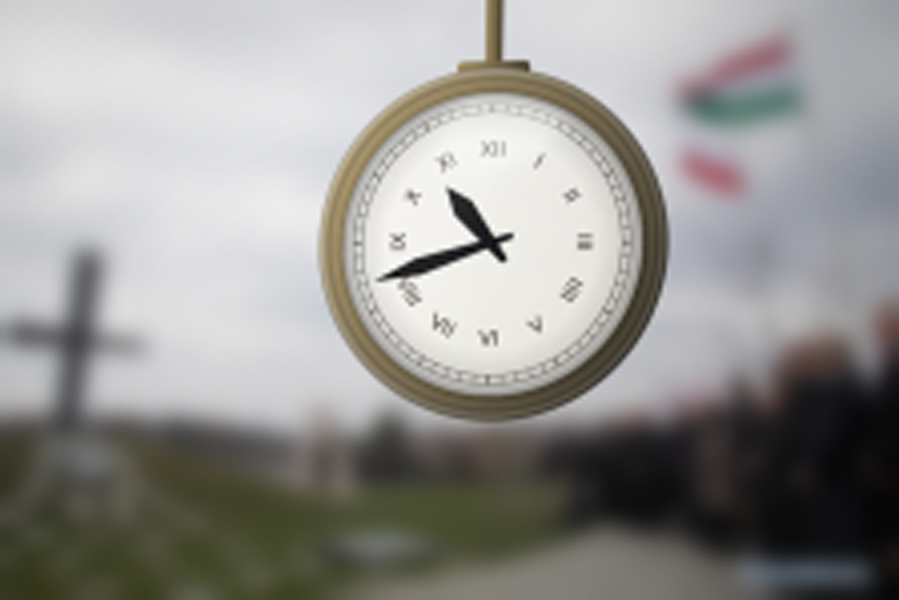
10:42
